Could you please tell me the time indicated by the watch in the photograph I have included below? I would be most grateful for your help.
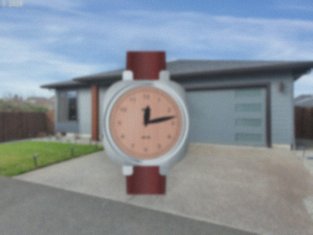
12:13
